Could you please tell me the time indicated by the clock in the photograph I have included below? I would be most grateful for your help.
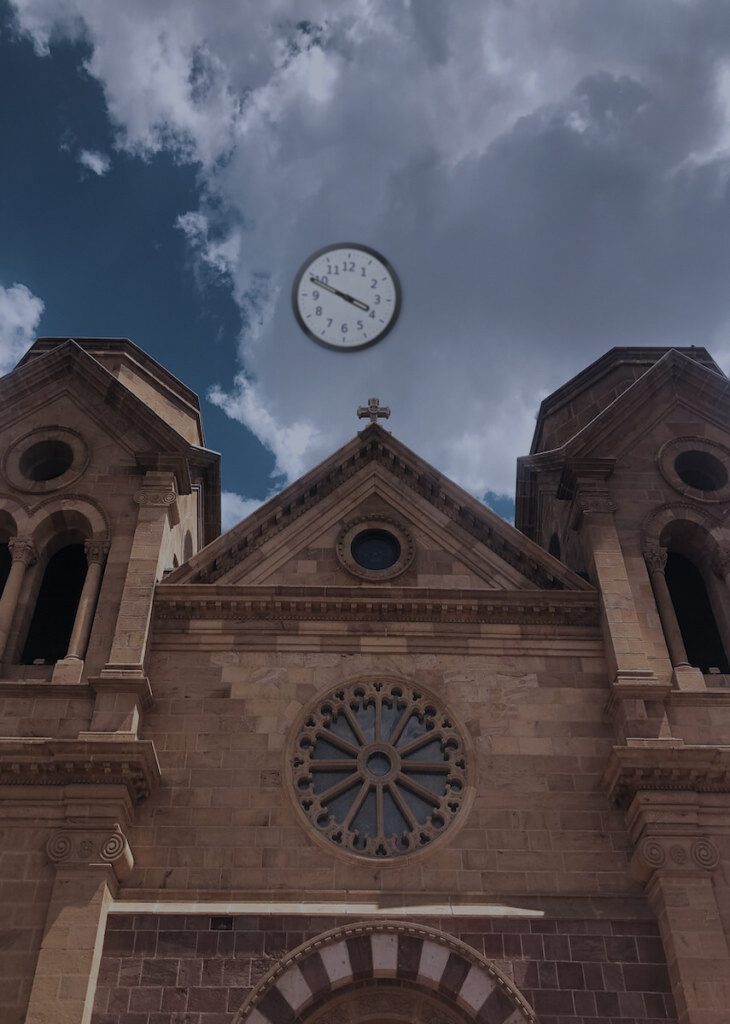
3:49
